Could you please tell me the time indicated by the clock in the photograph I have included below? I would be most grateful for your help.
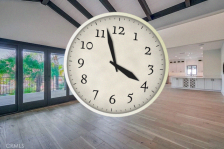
3:57
